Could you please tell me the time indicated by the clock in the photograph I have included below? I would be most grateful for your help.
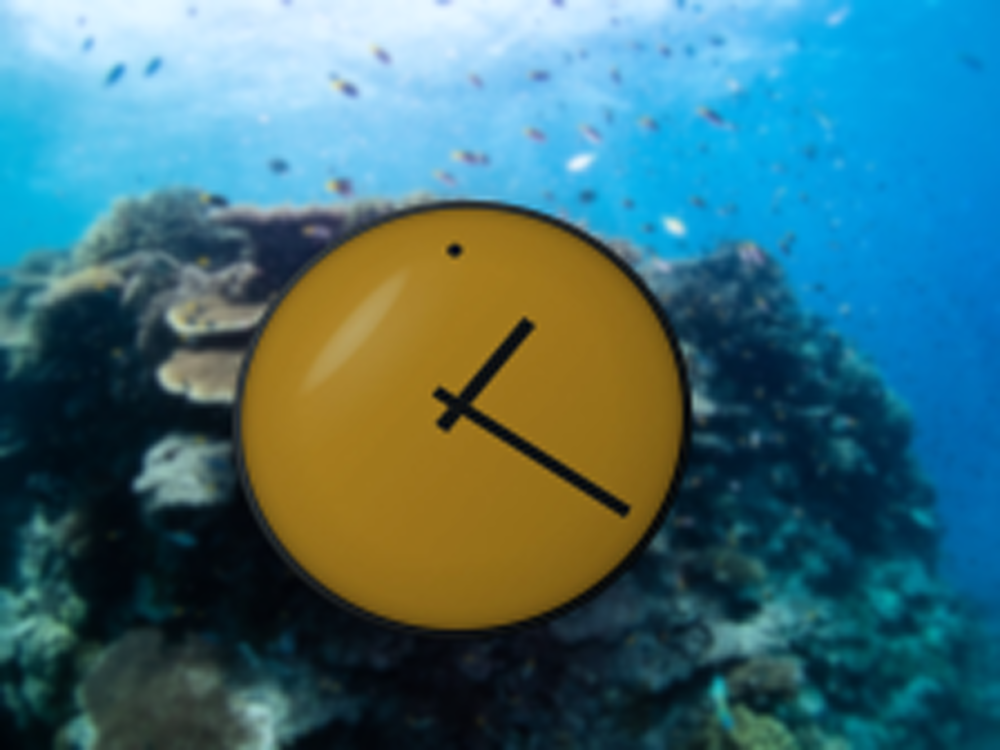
1:21
